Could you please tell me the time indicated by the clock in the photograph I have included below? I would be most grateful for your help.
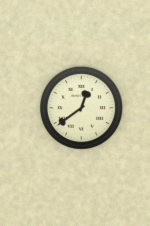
12:39
